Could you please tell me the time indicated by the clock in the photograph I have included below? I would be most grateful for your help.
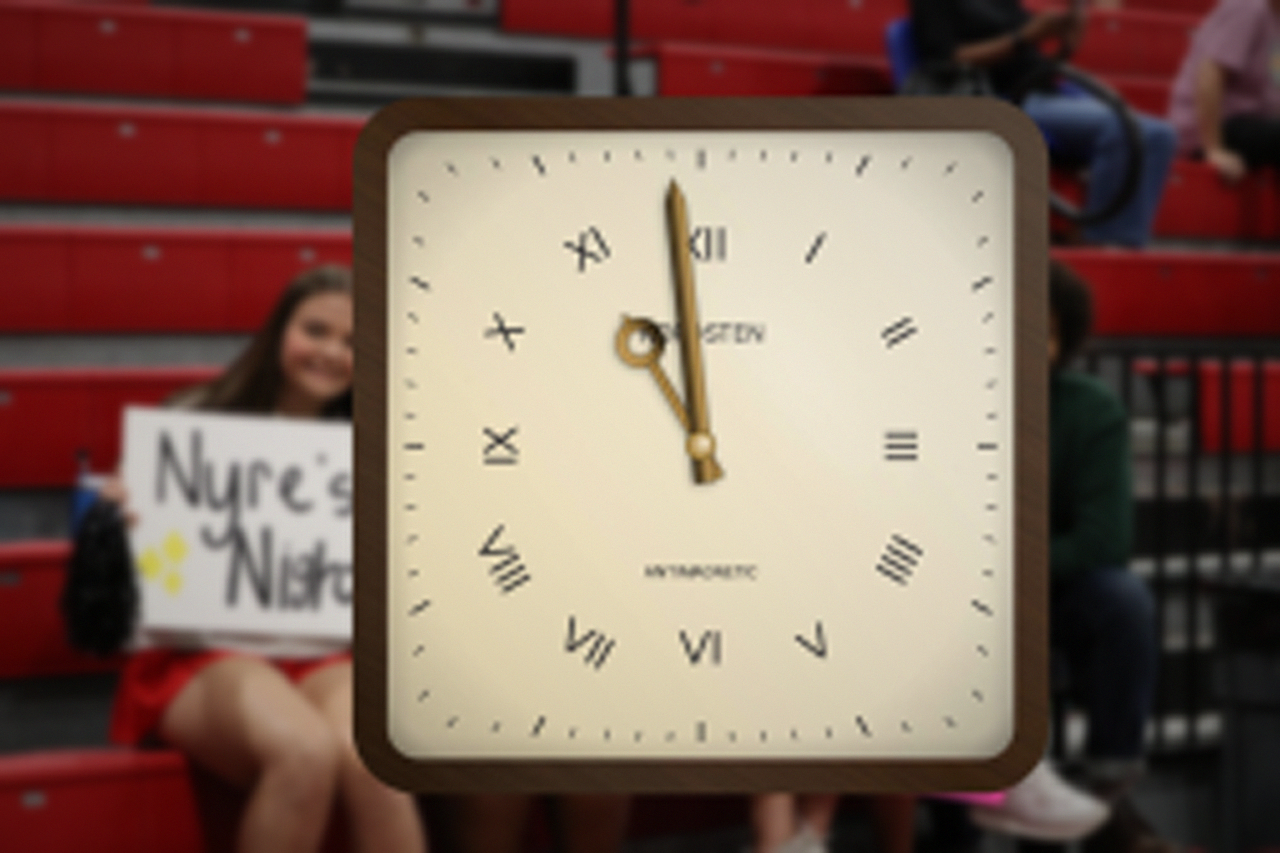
10:59
